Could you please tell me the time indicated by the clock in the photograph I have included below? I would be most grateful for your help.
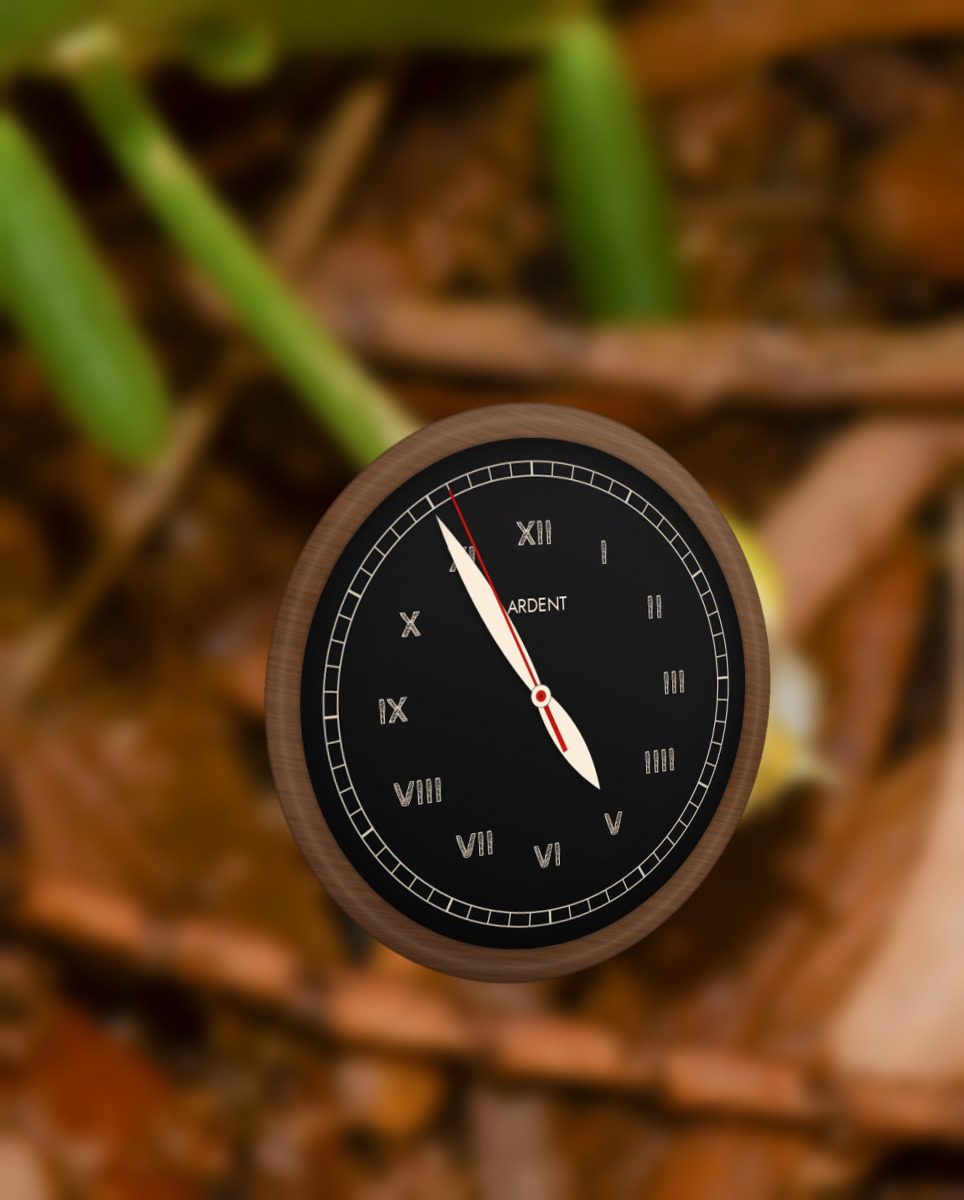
4:54:56
